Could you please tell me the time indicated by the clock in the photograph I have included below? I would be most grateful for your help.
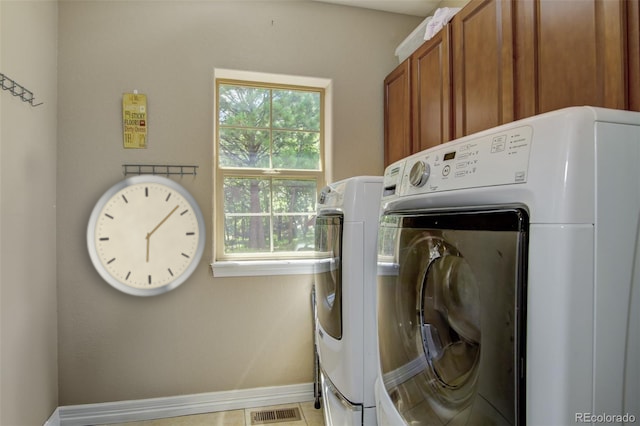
6:08
